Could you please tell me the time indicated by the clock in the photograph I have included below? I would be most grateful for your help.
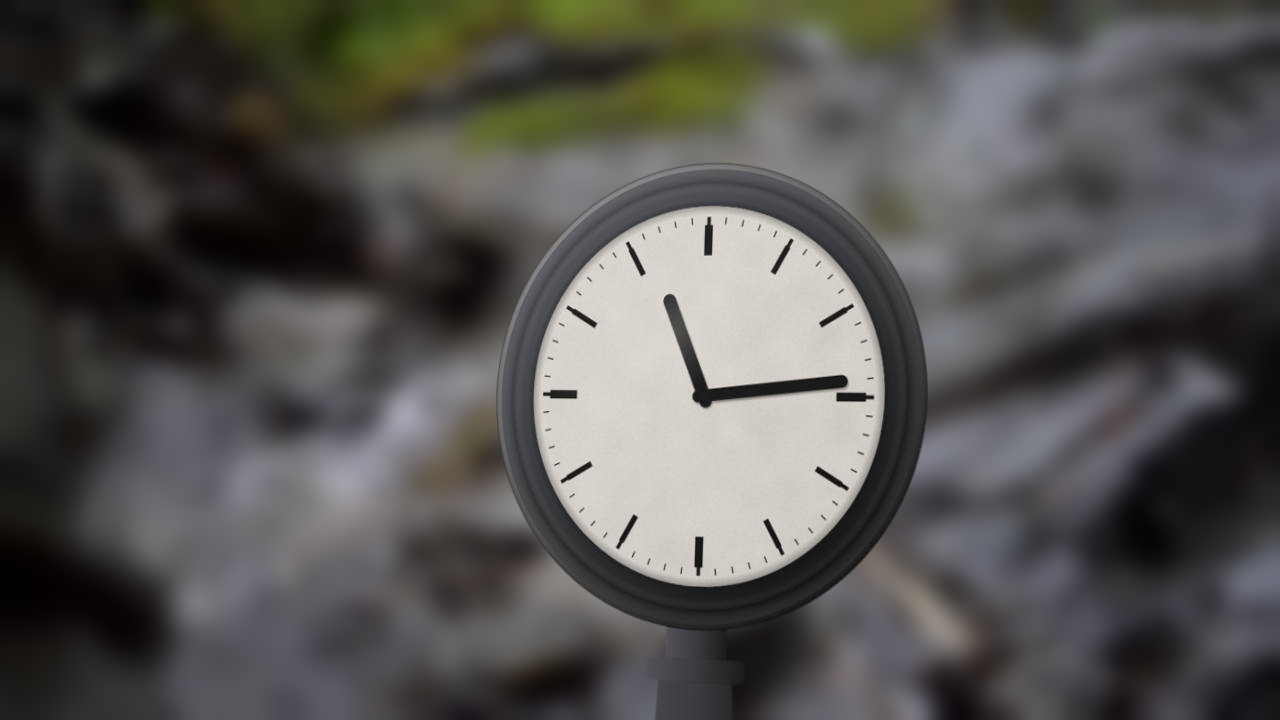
11:14
